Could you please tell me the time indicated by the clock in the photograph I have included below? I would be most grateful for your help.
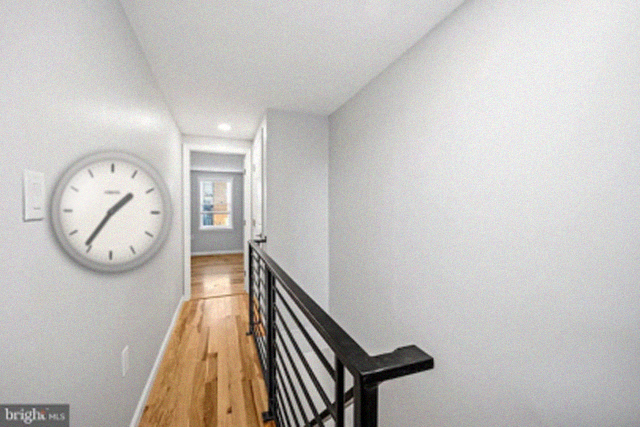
1:36
